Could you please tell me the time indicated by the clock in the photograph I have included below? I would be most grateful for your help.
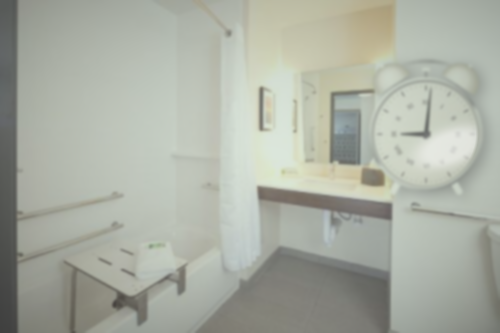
9:01
